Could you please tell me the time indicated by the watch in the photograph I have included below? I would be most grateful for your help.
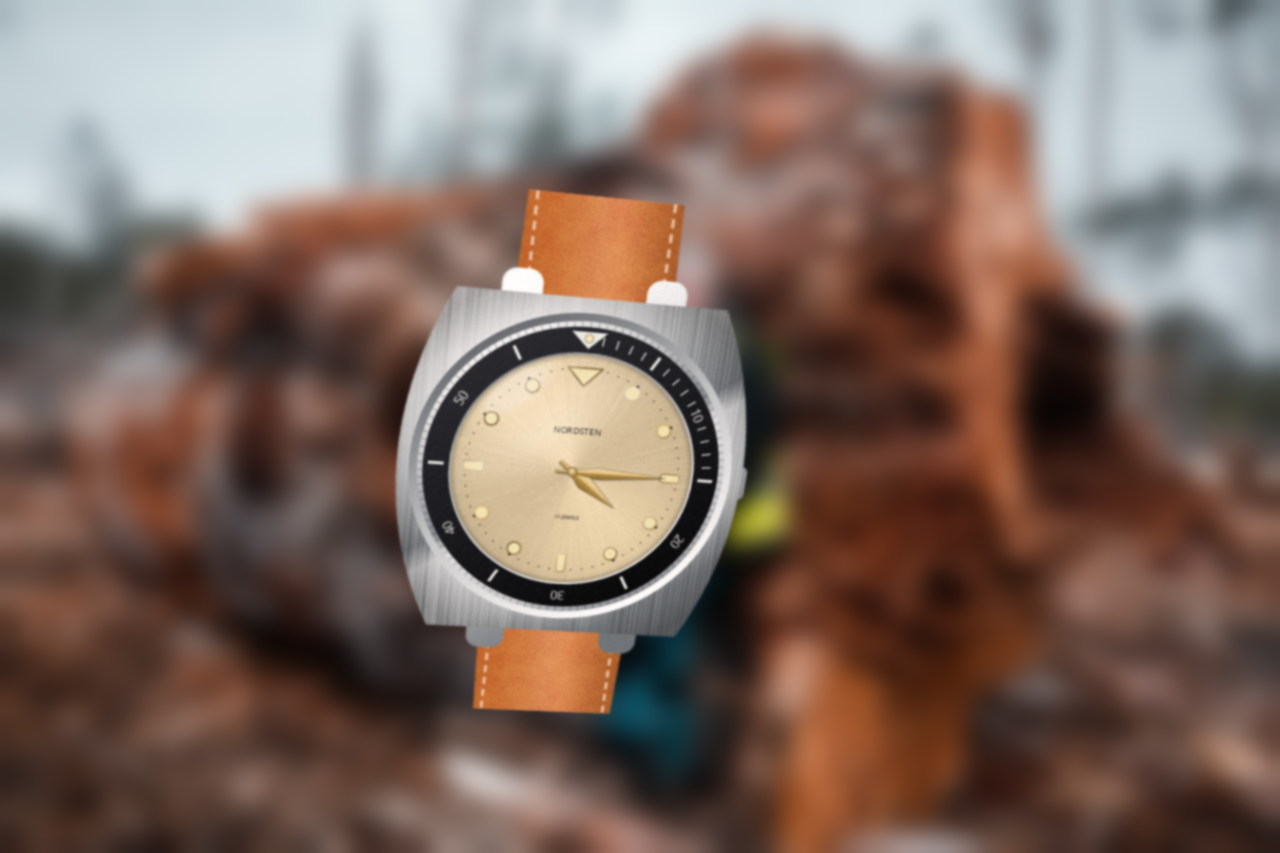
4:15
